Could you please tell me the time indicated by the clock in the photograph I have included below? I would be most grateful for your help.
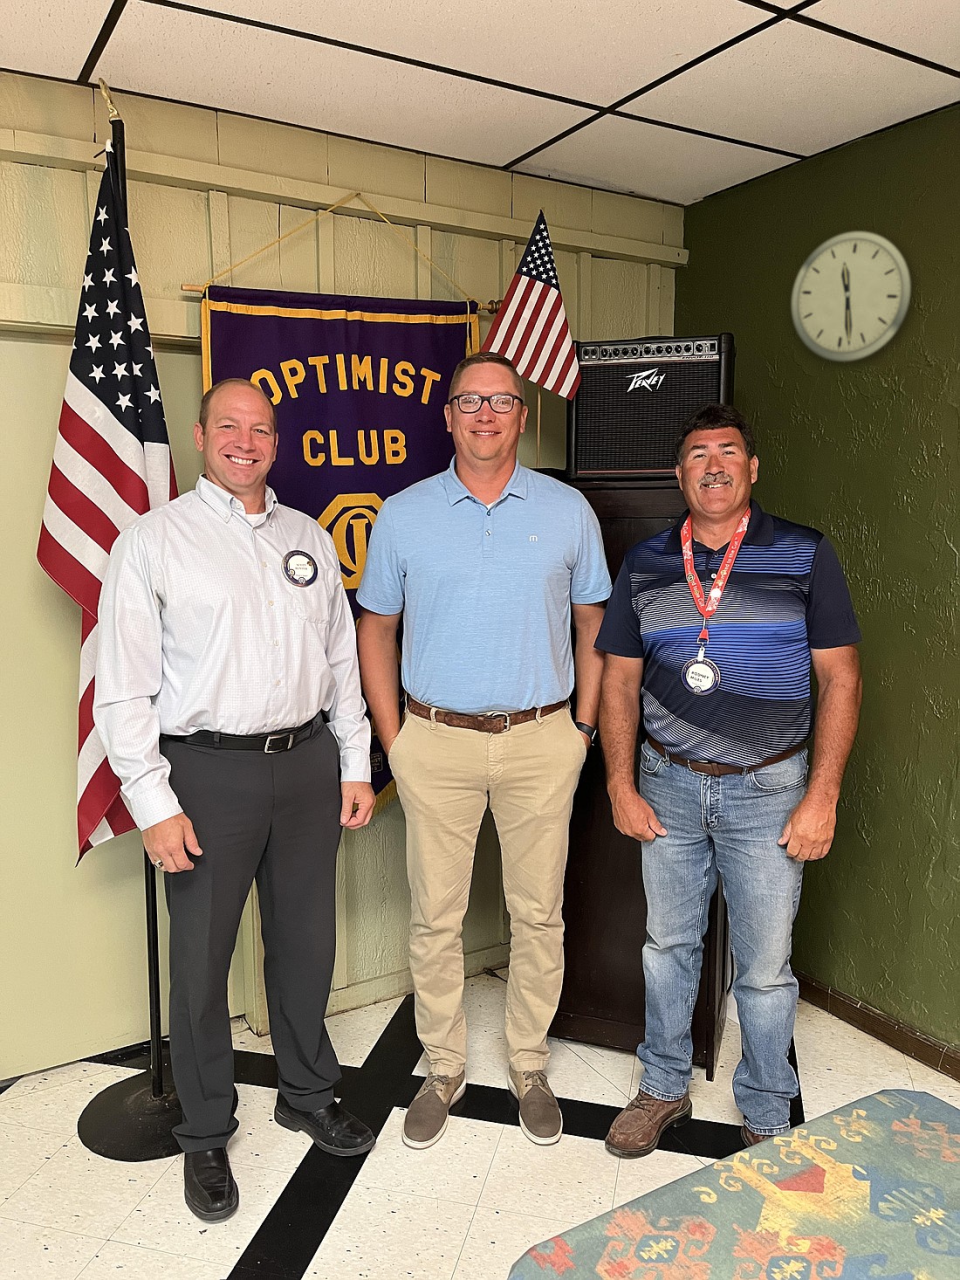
11:28
